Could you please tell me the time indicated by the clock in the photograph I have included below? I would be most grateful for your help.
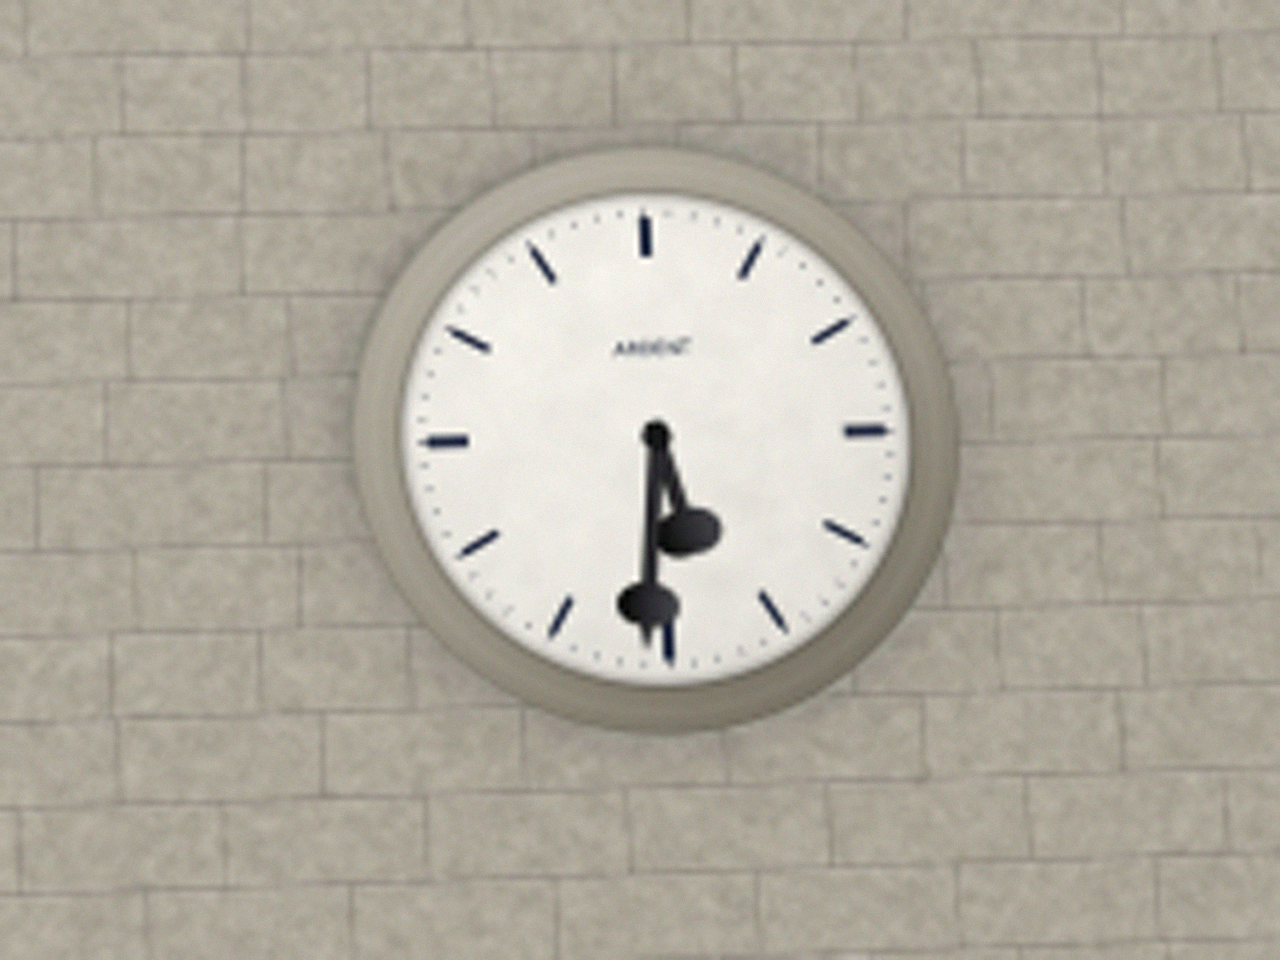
5:31
